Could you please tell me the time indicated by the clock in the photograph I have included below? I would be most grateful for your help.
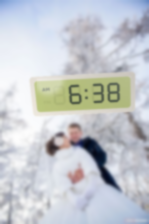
6:38
